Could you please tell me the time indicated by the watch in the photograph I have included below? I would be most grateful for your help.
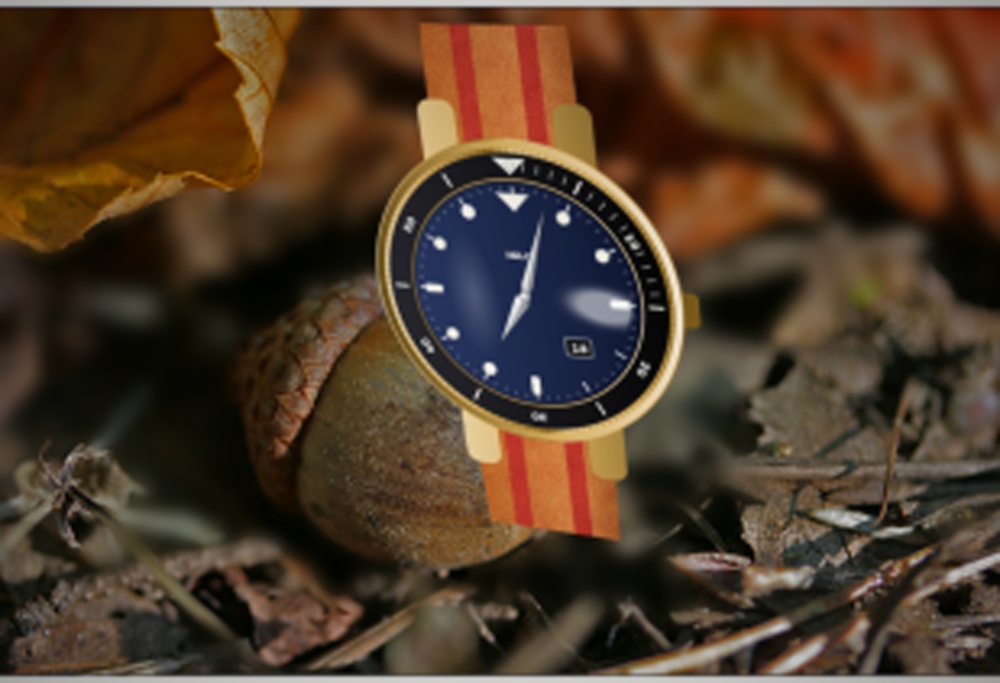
7:03
